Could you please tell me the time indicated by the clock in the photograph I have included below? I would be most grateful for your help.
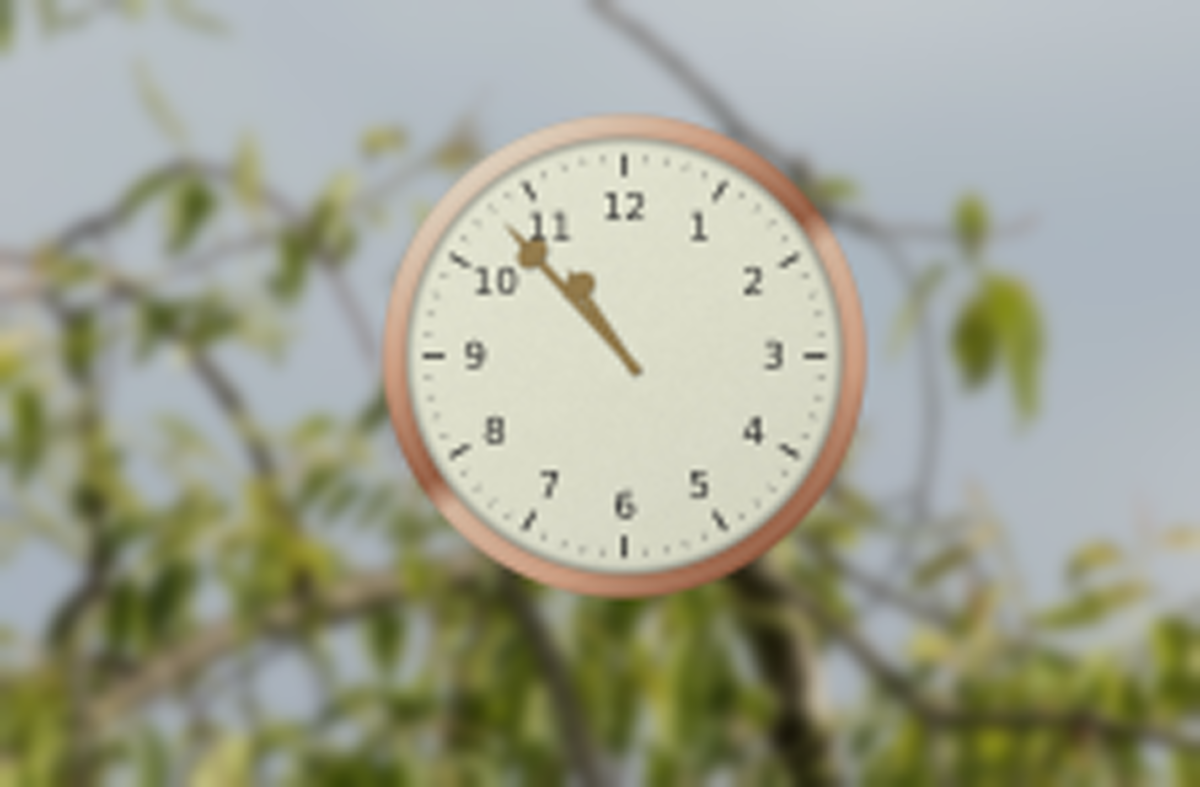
10:53
